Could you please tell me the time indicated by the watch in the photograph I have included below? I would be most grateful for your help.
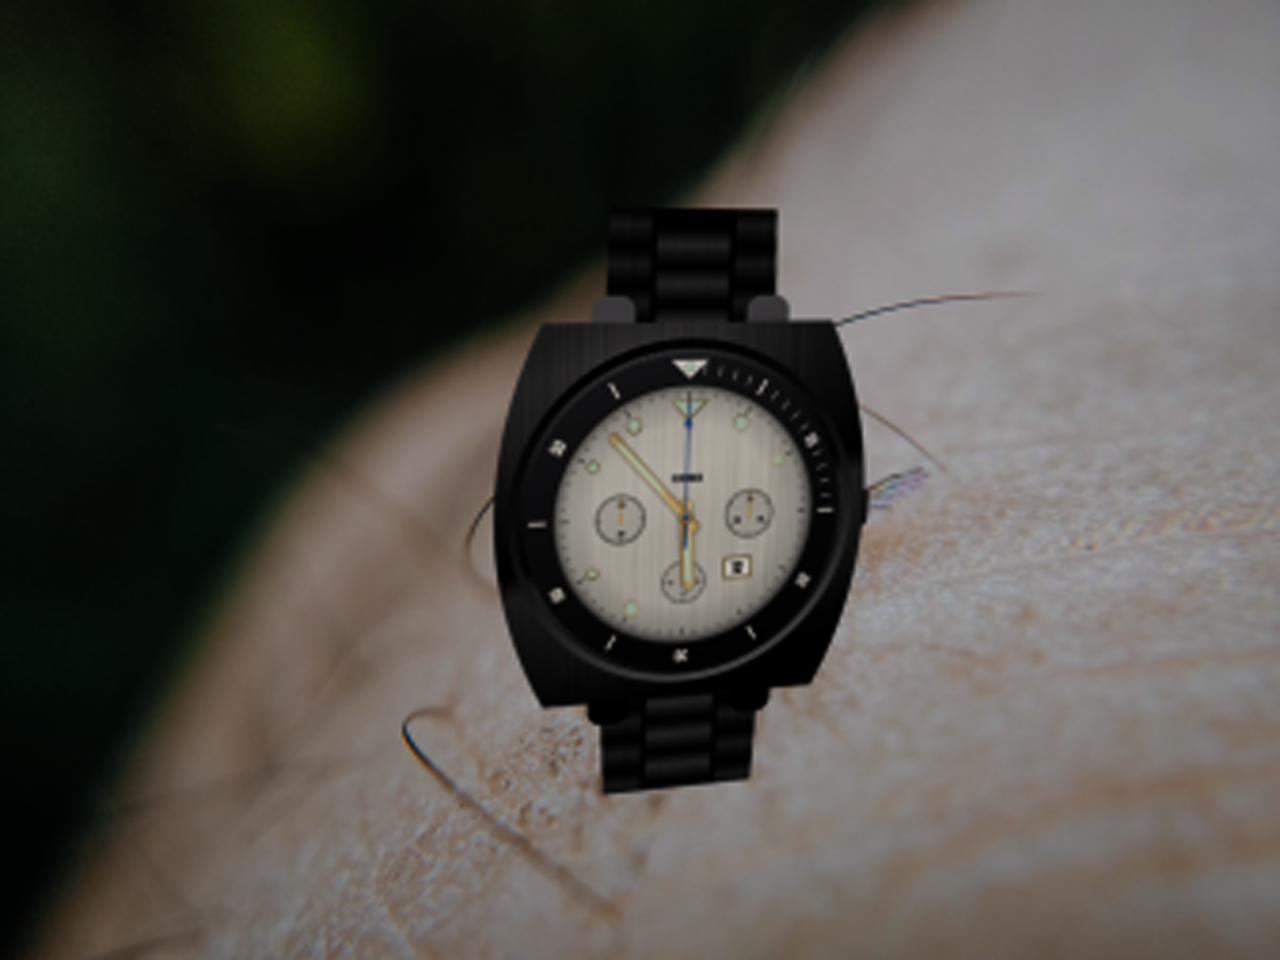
5:53
